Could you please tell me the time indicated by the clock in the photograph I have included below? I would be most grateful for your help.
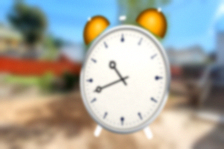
10:42
